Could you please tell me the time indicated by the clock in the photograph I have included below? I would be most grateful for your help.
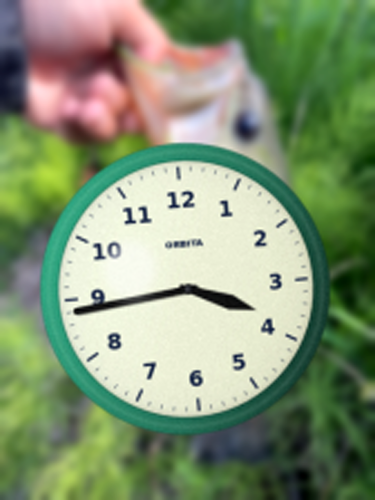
3:44
